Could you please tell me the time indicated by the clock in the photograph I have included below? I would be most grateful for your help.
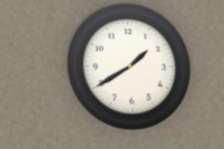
1:40
